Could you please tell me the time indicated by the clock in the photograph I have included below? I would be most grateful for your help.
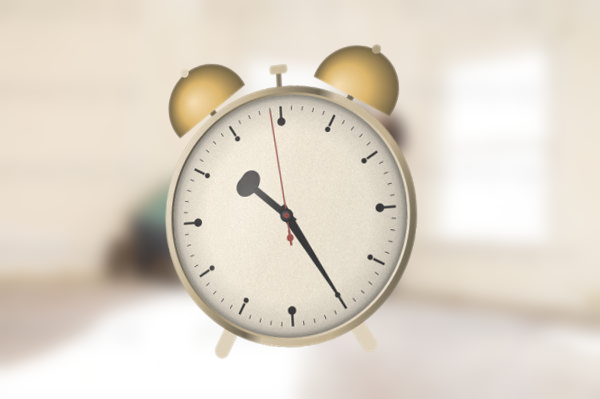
10:24:59
